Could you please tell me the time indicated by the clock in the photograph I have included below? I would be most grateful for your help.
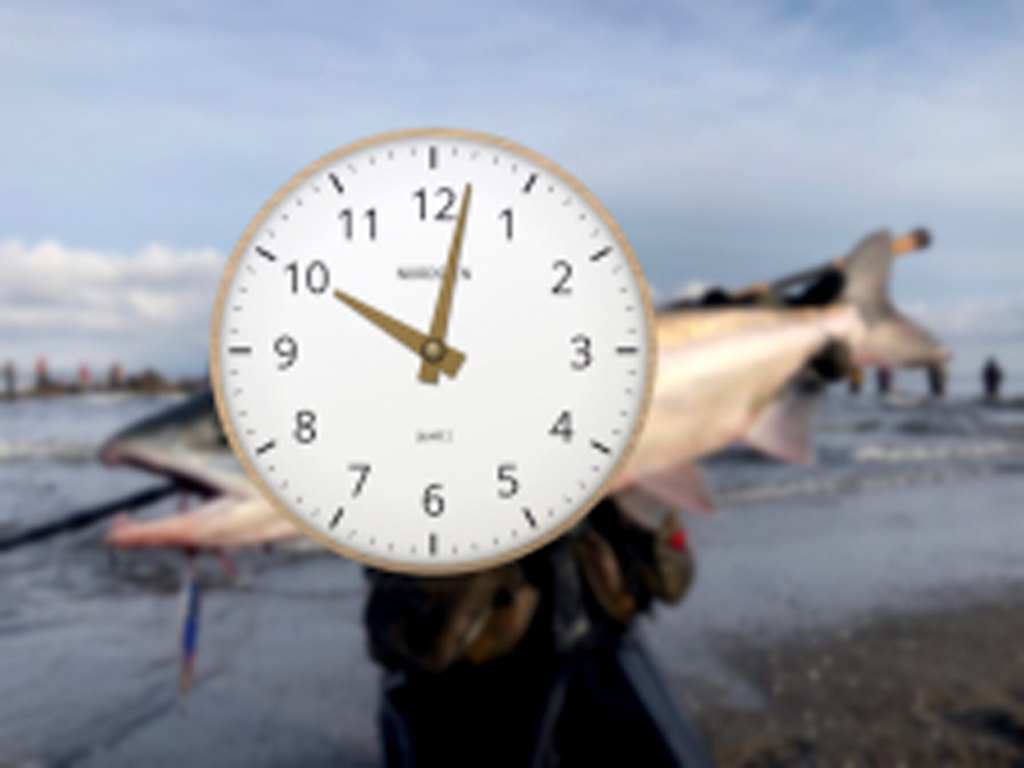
10:02
